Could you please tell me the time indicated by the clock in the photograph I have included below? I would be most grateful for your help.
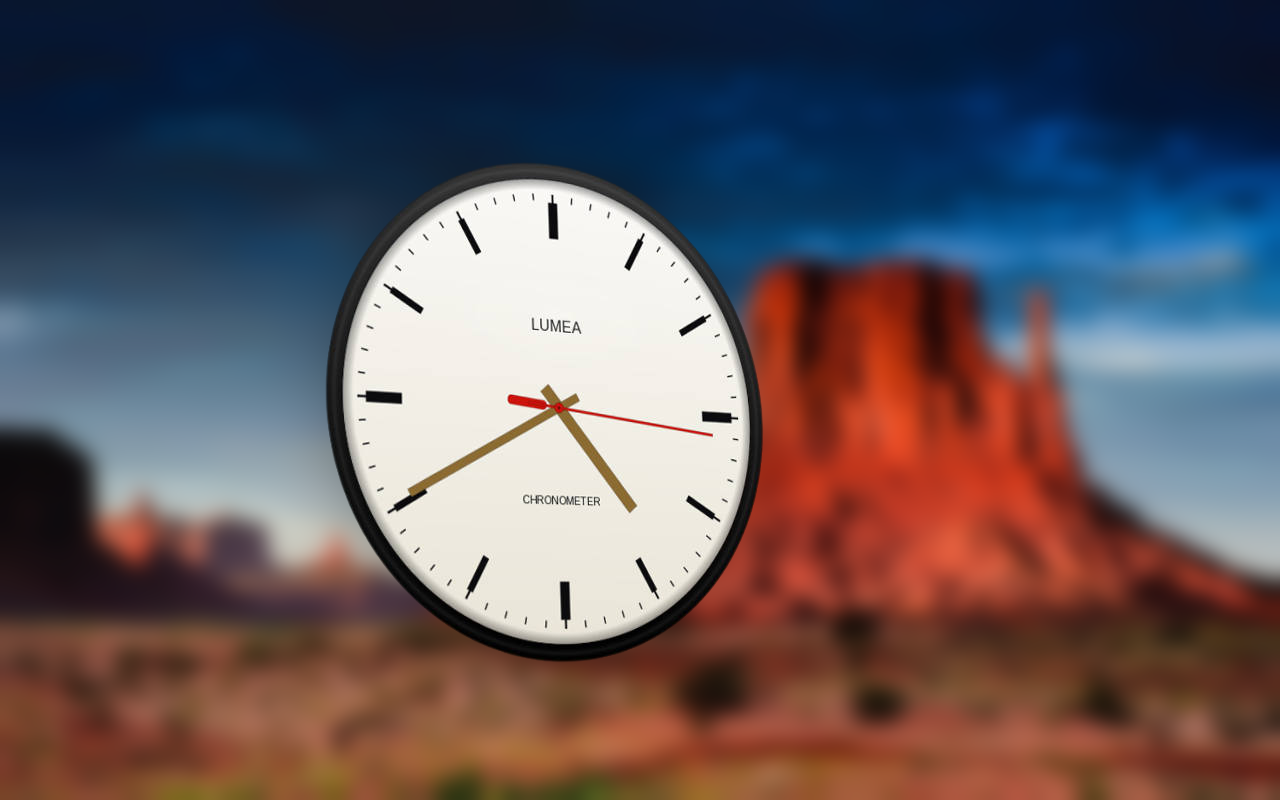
4:40:16
